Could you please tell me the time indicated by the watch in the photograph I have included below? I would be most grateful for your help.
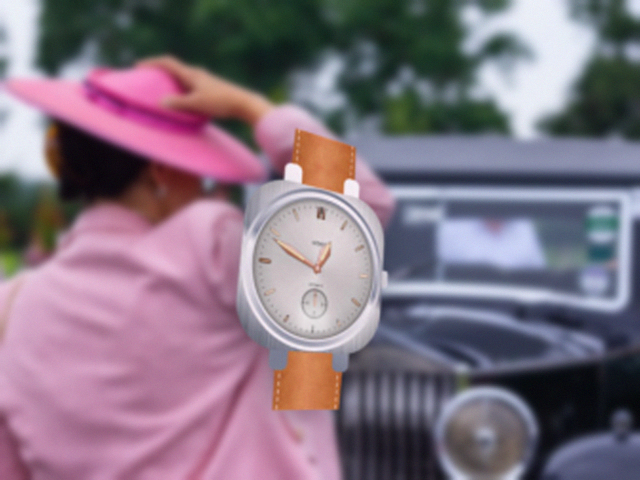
12:49
